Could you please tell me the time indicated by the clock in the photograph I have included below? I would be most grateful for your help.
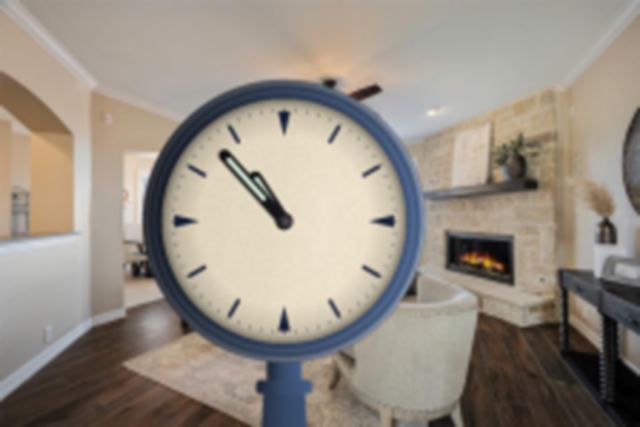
10:53
